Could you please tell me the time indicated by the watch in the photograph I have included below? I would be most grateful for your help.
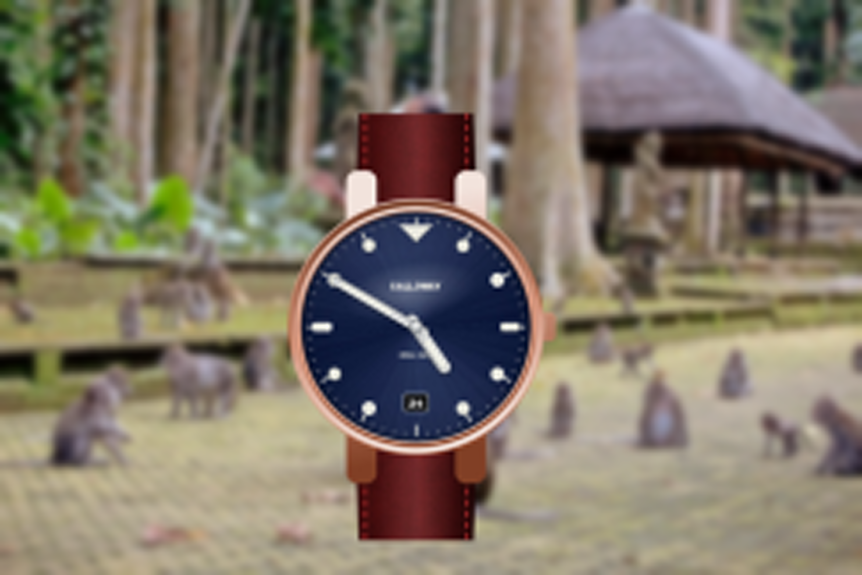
4:50
